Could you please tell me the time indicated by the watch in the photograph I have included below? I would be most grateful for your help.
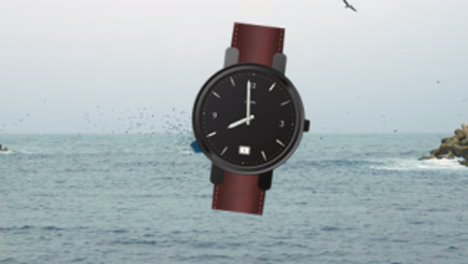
7:59
